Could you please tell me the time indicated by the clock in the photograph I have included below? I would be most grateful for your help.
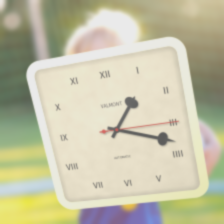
1:18:15
